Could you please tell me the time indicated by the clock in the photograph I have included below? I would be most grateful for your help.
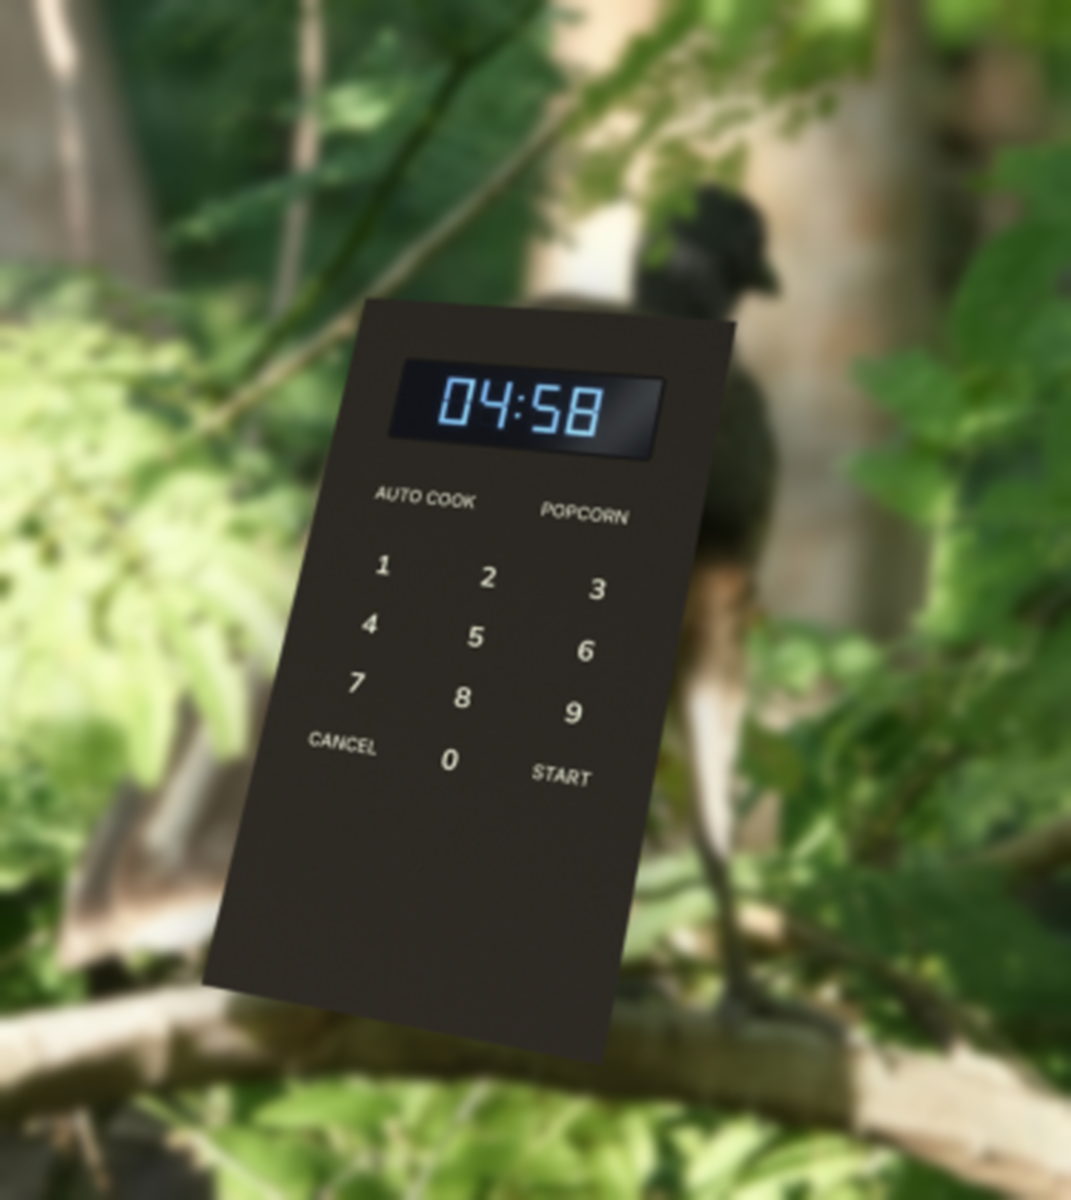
4:58
